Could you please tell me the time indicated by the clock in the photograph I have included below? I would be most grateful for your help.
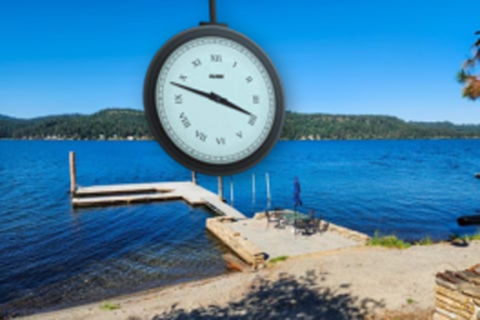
3:48
